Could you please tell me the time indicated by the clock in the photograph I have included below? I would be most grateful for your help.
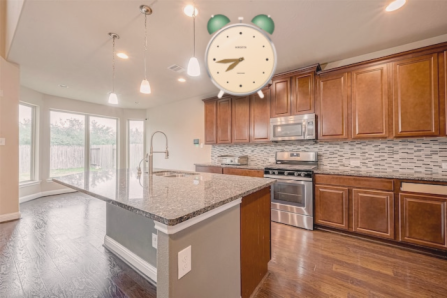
7:44
